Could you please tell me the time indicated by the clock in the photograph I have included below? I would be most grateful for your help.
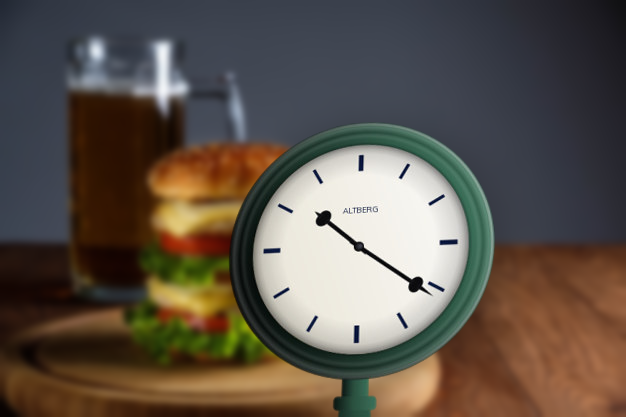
10:21
